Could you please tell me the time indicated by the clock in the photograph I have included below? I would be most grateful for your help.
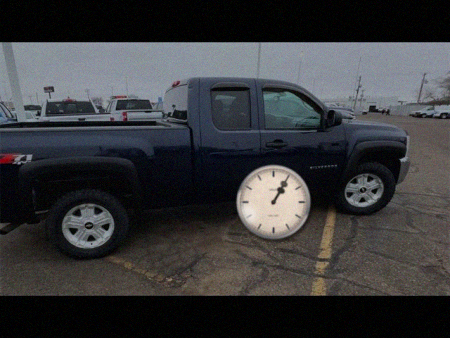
1:05
